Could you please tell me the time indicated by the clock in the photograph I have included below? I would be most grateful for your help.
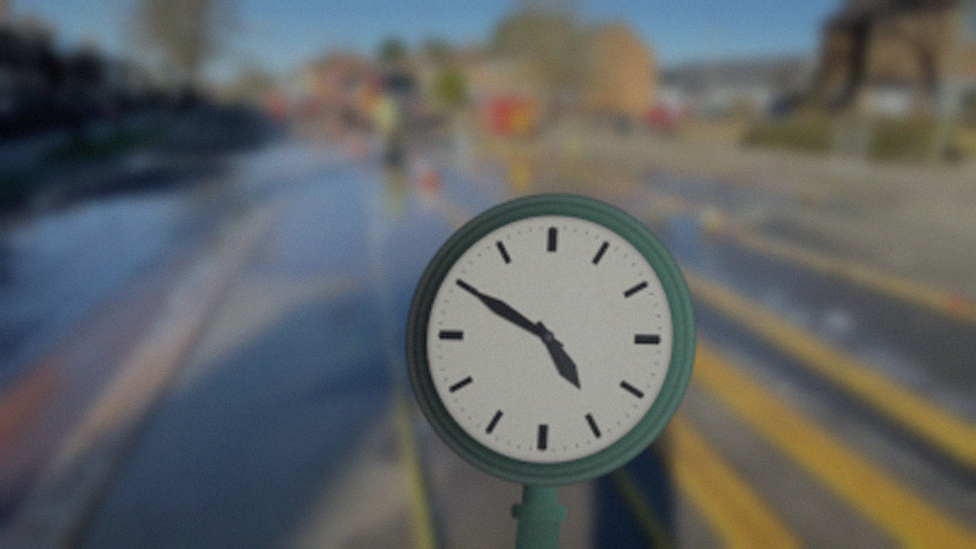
4:50
